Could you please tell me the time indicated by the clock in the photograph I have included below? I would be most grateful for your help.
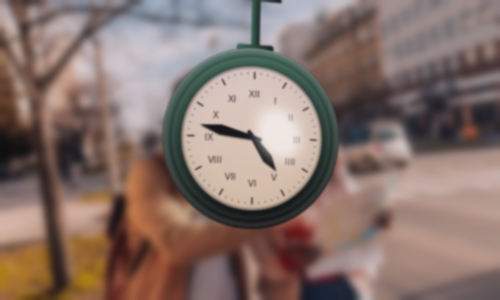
4:47
